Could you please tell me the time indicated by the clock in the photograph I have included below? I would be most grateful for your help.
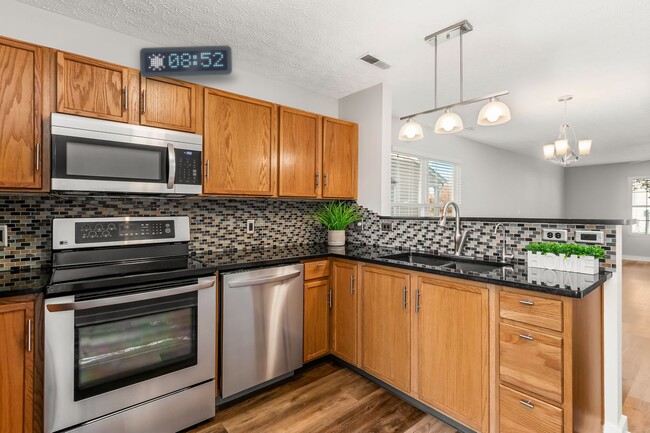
8:52
